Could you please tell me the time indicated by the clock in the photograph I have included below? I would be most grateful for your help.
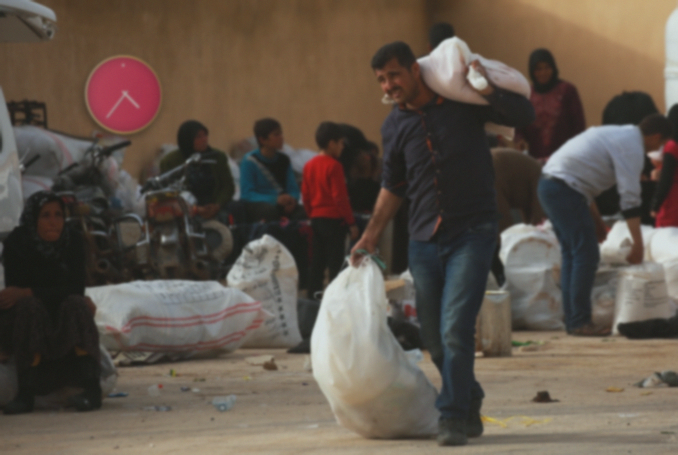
4:37
